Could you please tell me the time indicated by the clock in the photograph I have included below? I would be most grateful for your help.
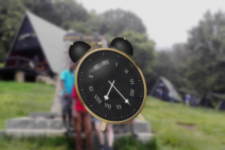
7:25
